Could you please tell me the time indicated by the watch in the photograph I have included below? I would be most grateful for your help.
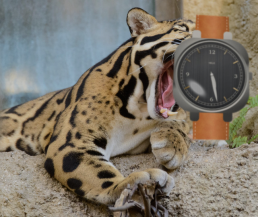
5:28
